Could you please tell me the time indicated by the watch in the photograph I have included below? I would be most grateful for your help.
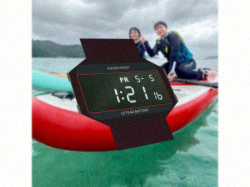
1:21:16
